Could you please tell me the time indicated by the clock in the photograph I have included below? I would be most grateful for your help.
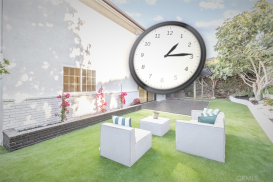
1:14
